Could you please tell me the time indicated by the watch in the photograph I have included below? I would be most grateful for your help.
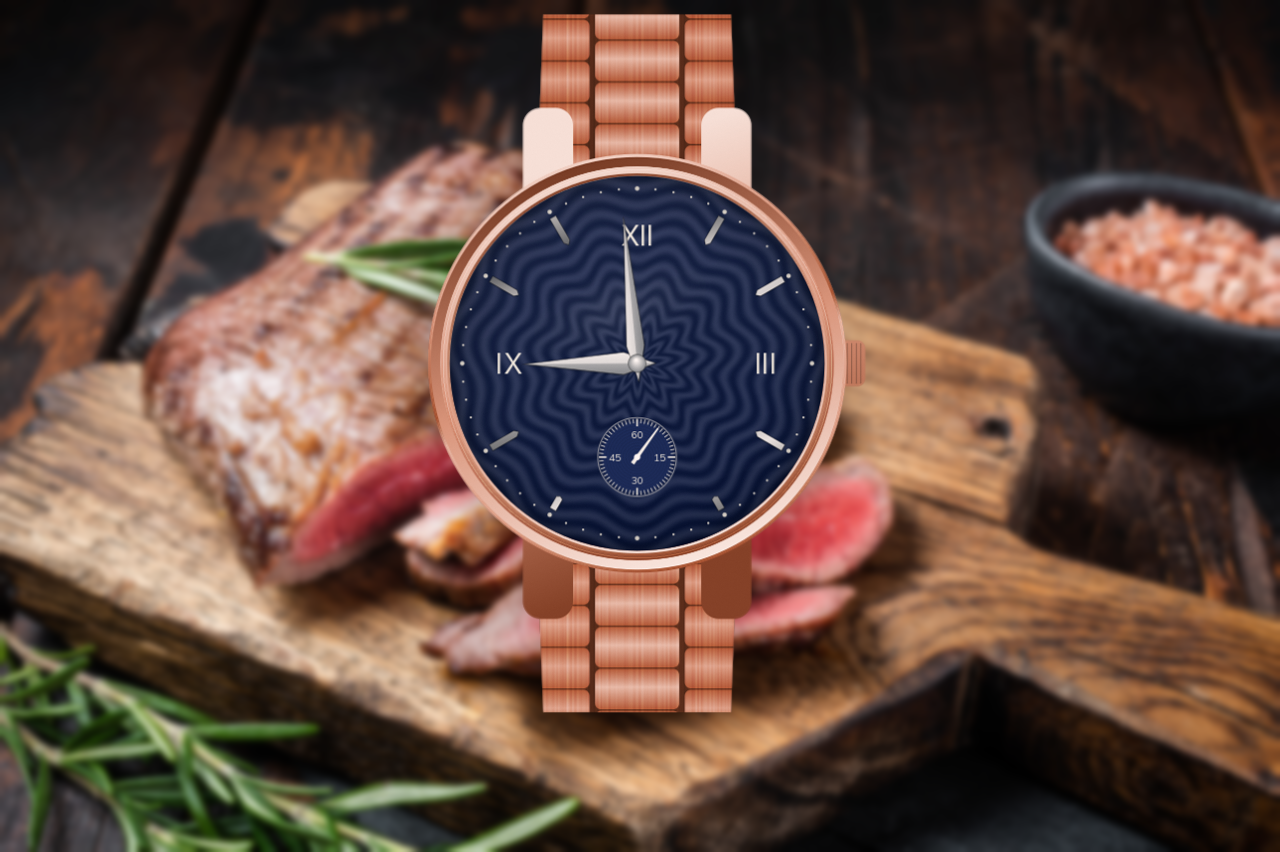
8:59:06
